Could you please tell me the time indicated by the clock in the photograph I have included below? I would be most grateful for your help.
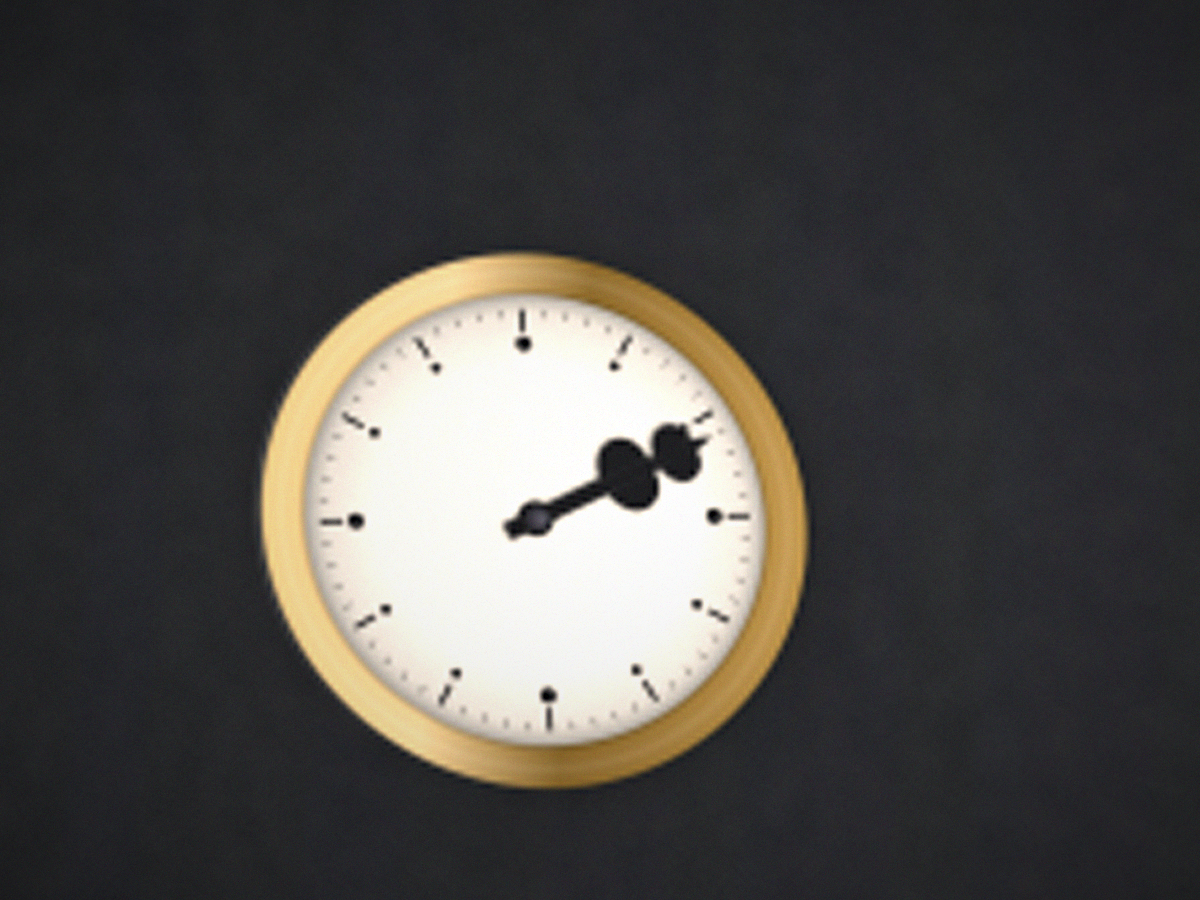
2:11
